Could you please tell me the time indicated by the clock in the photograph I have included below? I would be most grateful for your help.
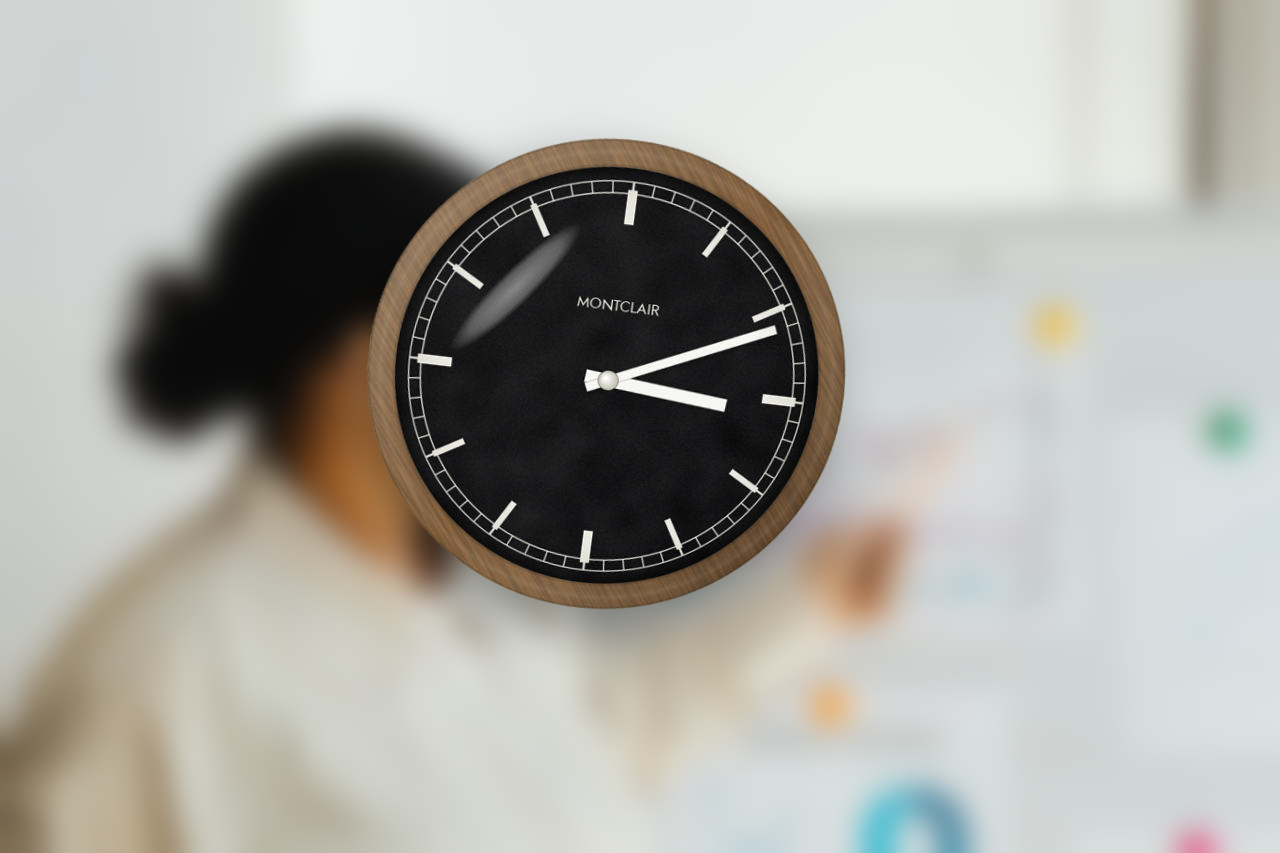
3:11
